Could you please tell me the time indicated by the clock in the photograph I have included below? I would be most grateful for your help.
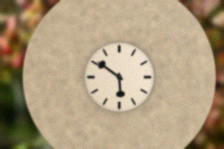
5:51
